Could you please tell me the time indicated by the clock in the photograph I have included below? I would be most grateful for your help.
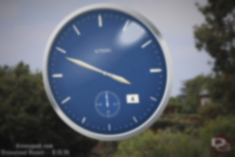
3:49
